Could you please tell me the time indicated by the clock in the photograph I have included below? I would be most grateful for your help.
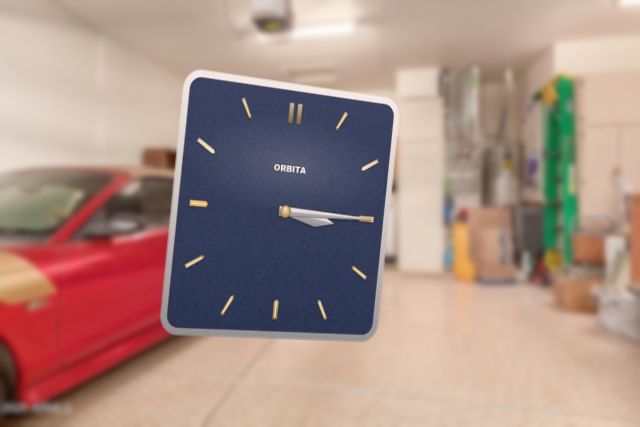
3:15
